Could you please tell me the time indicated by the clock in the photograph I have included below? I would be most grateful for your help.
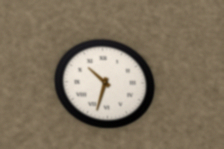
10:33
